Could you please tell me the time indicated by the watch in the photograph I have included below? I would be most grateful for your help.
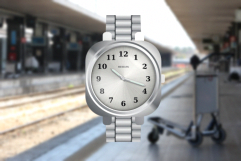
10:18
